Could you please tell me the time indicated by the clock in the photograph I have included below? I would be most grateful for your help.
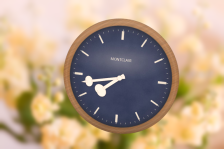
7:43
